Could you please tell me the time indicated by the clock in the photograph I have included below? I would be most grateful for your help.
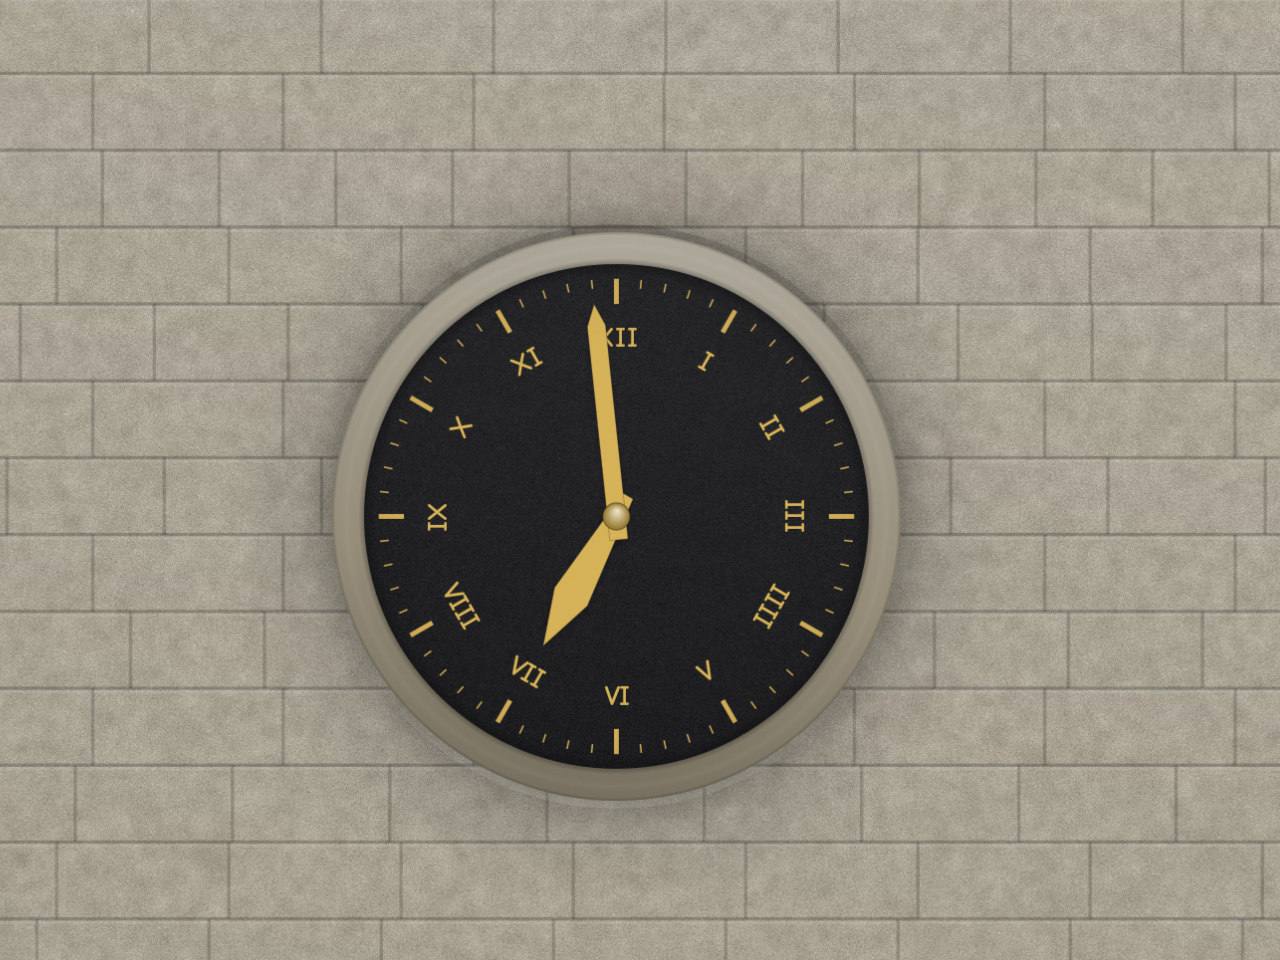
6:59
